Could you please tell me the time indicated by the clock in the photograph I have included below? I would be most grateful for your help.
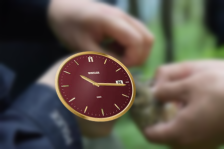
10:16
